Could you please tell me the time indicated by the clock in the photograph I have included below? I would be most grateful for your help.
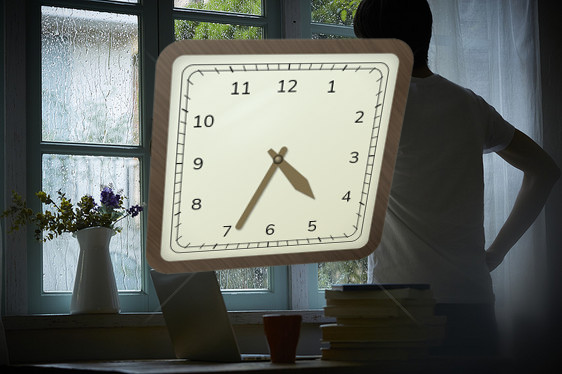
4:34
